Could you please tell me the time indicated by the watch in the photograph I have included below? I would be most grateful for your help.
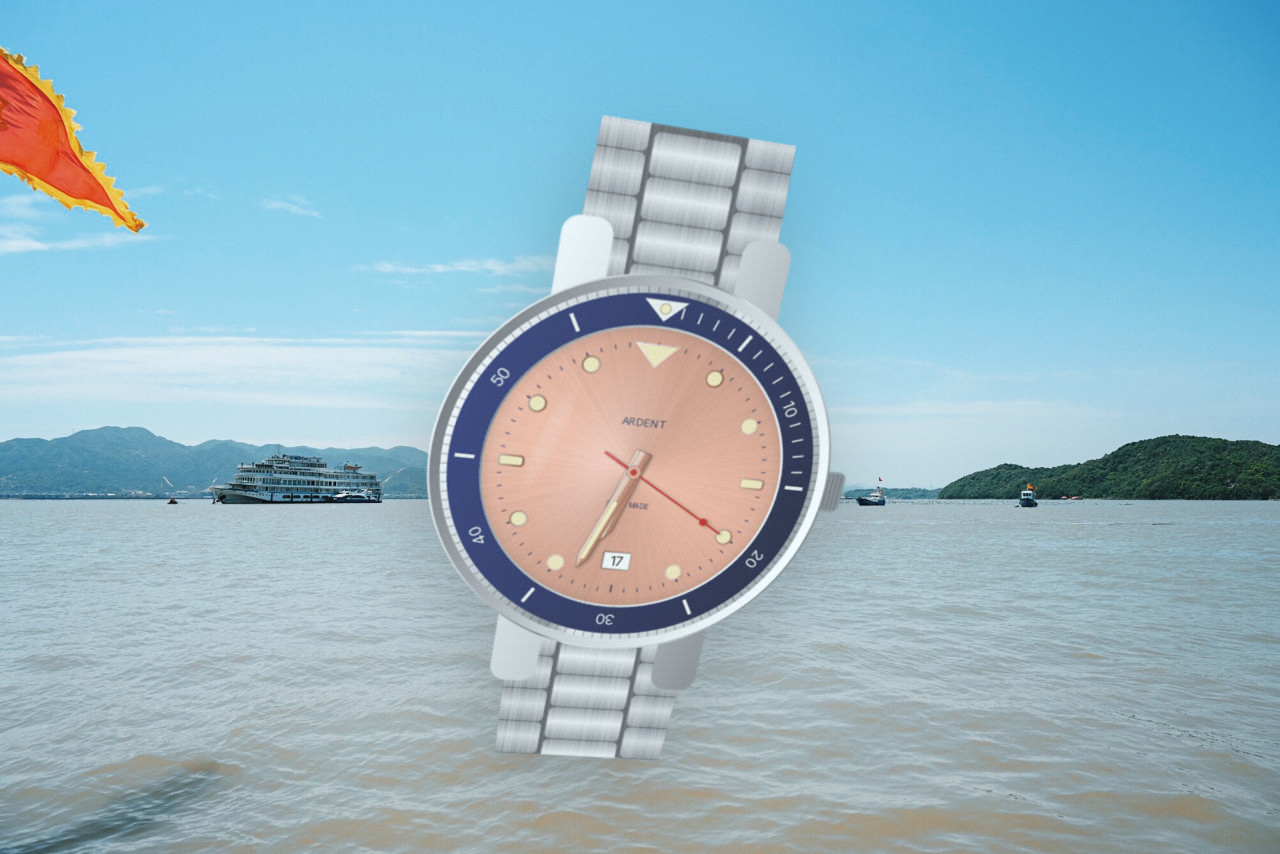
6:33:20
